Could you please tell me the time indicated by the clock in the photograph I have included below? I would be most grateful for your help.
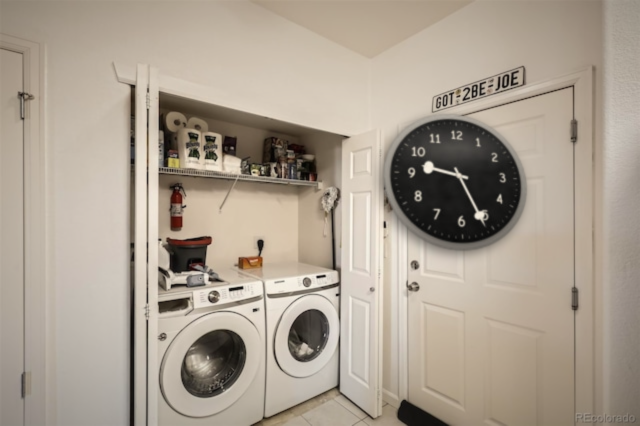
9:26
